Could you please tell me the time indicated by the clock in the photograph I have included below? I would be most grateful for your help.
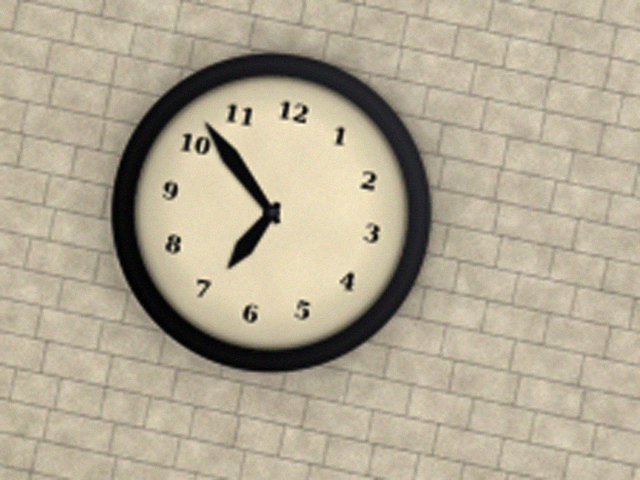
6:52
